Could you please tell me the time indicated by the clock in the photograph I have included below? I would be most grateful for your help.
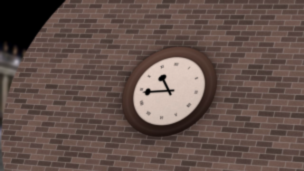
10:44
